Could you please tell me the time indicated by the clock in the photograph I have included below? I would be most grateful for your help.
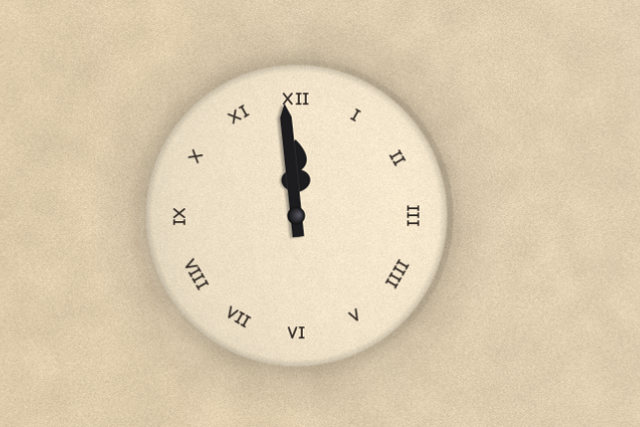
11:59
